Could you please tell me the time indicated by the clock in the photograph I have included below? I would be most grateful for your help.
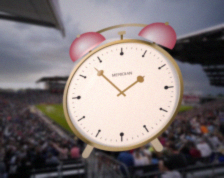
1:53
